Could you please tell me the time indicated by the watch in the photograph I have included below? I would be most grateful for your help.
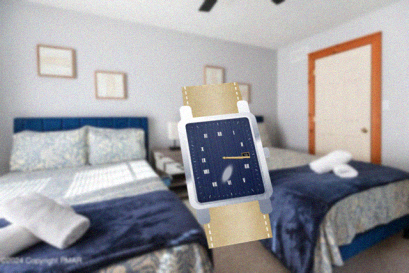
3:16
